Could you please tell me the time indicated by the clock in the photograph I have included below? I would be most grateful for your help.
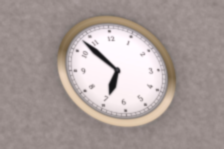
6:53
